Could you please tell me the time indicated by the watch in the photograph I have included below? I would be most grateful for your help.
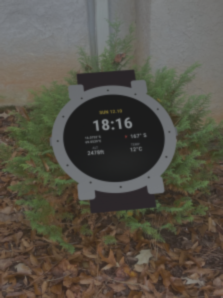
18:16
